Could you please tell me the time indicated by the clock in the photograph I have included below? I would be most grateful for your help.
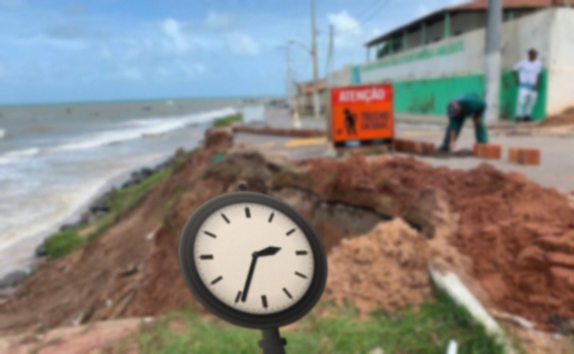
2:34
